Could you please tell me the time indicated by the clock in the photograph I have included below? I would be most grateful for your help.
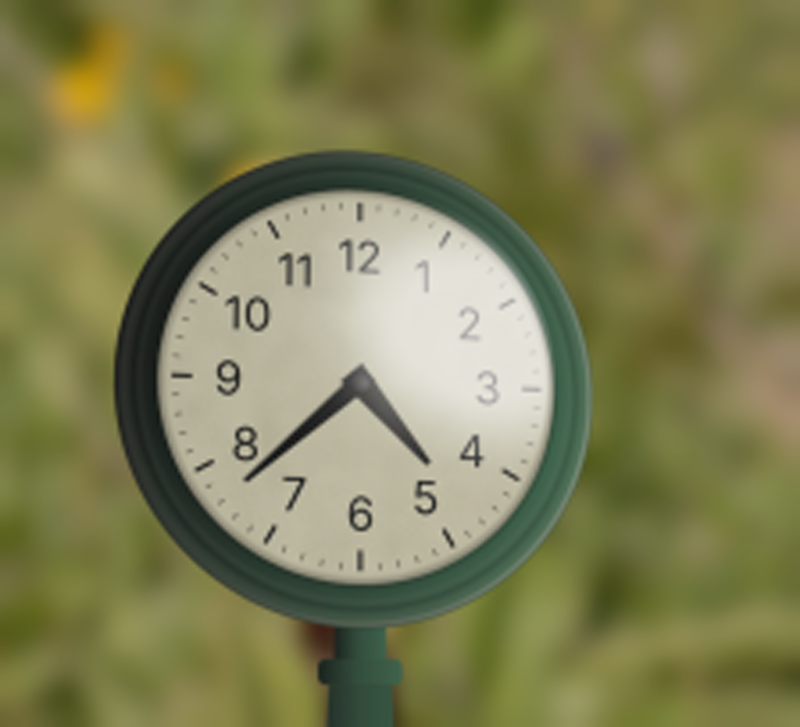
4:38
